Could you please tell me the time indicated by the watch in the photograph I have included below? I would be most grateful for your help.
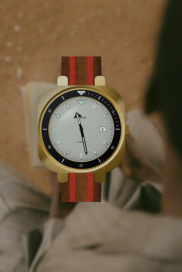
11:28
